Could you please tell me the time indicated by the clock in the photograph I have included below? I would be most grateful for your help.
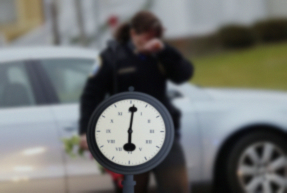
6:01
